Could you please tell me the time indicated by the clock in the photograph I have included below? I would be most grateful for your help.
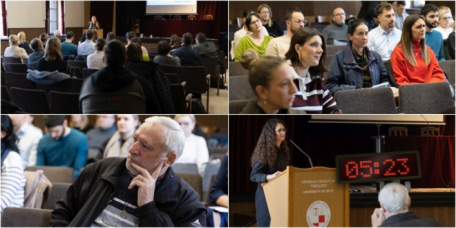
5:23
